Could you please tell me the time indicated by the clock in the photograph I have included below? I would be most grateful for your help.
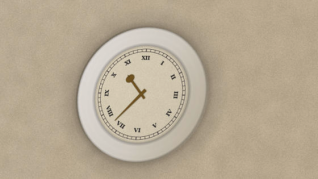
10:37
